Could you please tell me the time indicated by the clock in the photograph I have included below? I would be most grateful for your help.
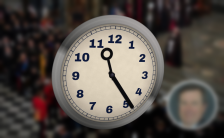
11:24
